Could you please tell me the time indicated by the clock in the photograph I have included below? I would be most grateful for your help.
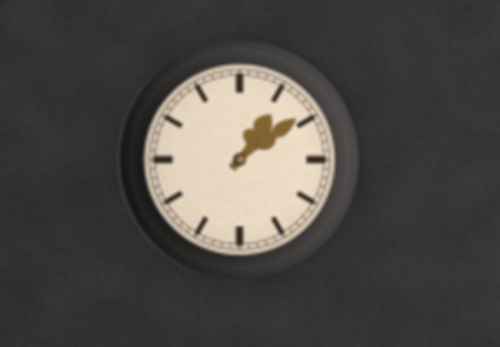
1:09
